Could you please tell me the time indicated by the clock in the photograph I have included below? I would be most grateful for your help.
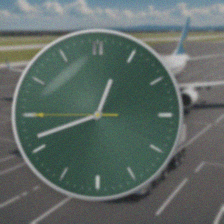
12:41:45
